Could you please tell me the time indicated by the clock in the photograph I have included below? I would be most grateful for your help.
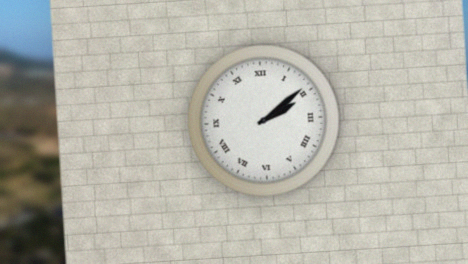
2:09
